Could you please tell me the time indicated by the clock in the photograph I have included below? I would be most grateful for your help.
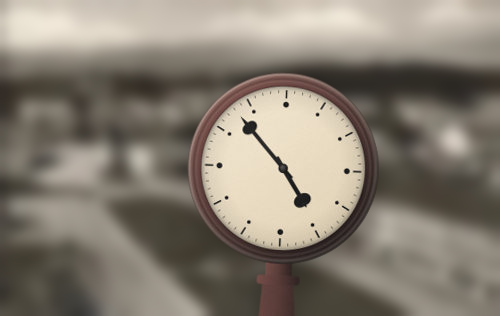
4:53
